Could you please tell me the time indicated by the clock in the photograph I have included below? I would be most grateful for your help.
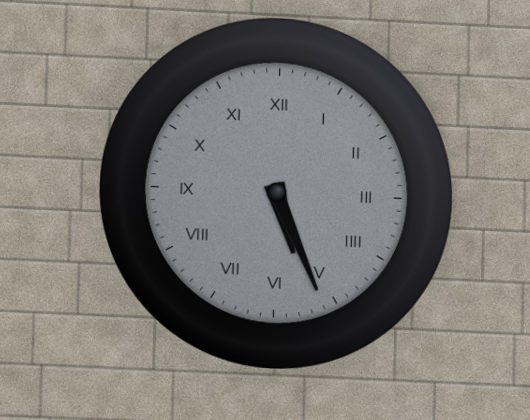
5:26
